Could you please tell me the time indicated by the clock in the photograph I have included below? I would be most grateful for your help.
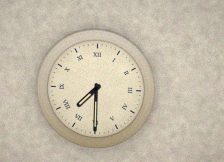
7:30
